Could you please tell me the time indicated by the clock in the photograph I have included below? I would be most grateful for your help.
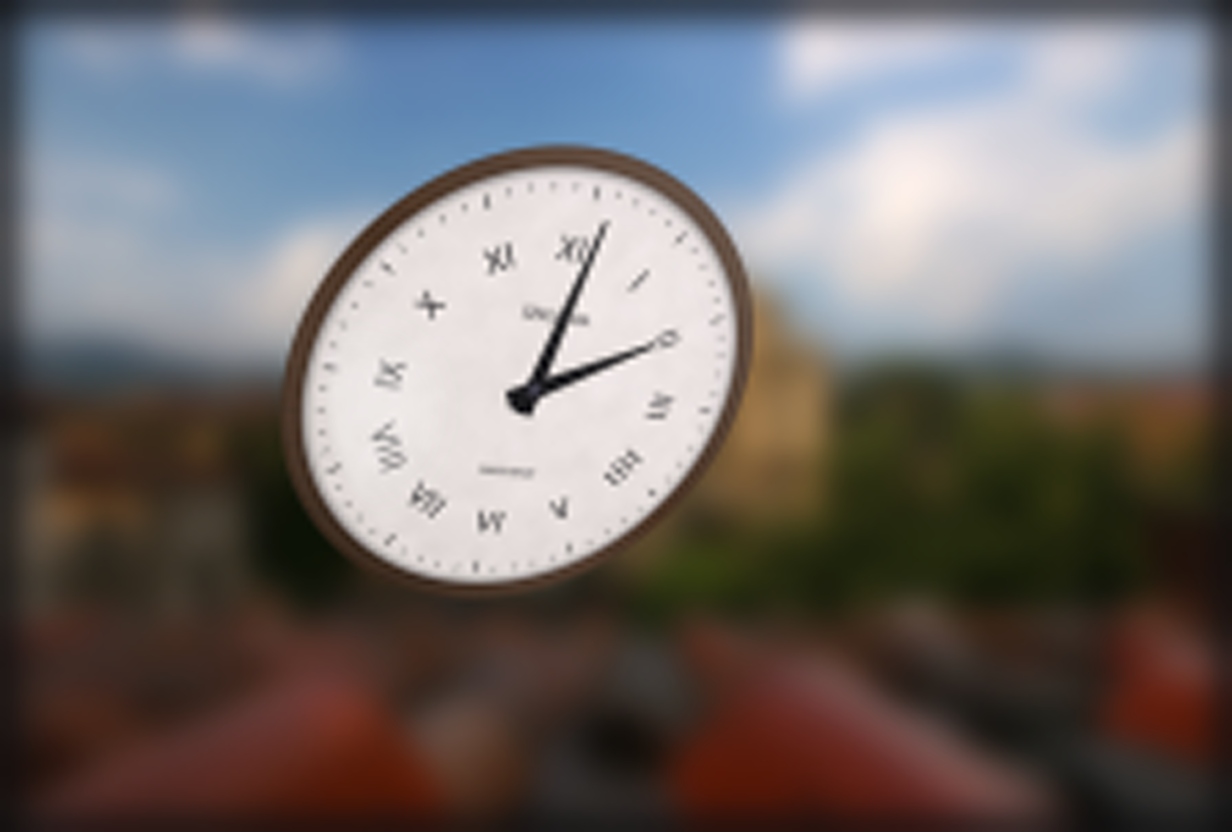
2:01
